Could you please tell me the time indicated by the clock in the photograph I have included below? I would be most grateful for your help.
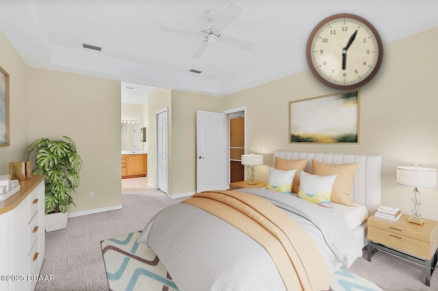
6:05
